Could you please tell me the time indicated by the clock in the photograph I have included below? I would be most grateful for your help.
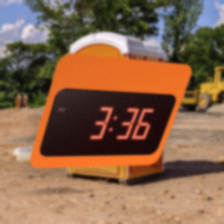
3:36
